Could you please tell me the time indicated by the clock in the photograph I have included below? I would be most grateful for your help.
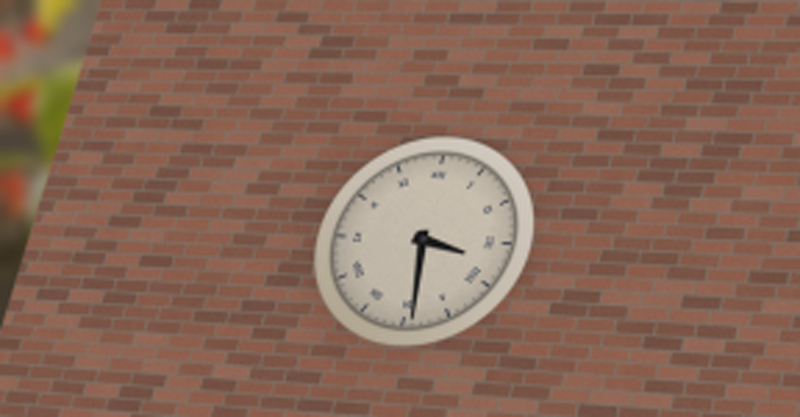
3:29
